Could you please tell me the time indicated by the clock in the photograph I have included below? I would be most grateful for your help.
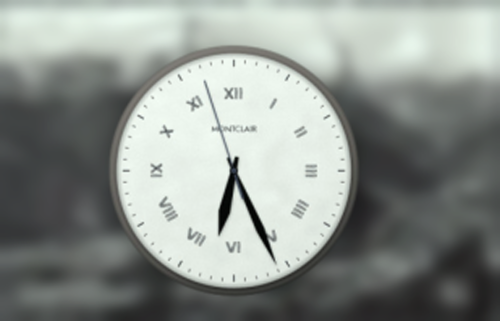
6:25:57
